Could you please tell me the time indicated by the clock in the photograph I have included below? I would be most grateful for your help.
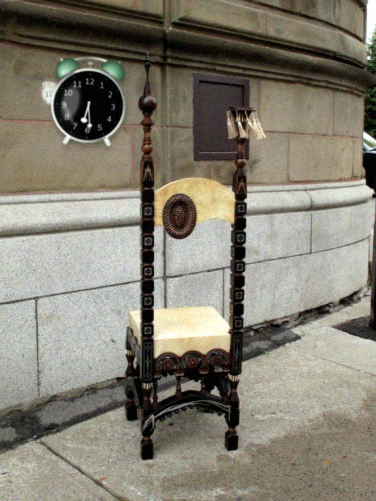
6:29
